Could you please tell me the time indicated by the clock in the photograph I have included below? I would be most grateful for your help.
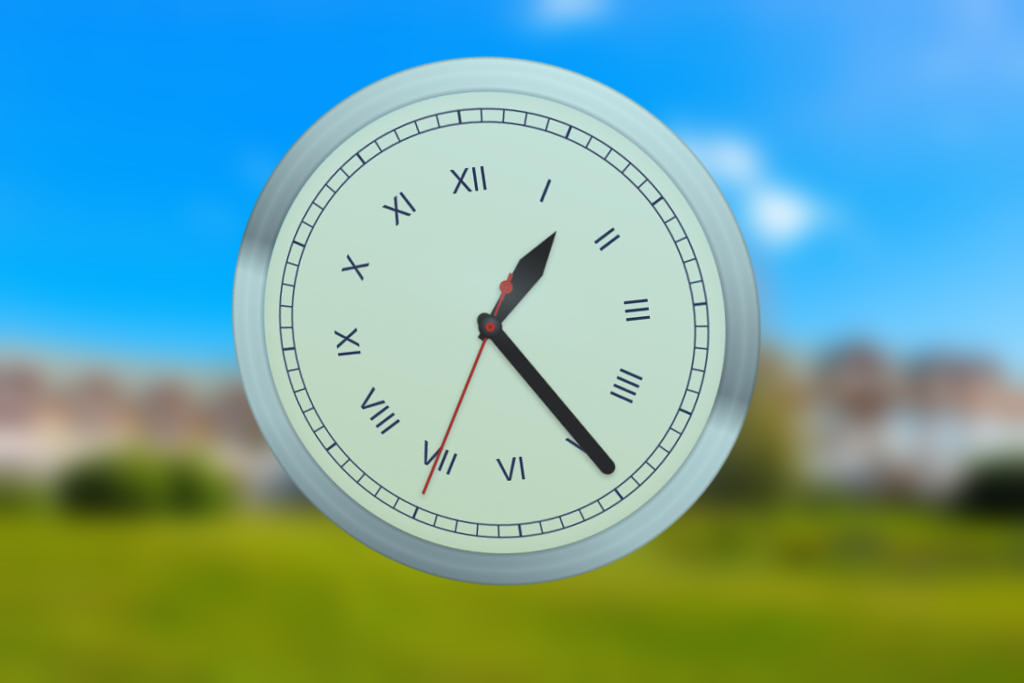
1:24:35
